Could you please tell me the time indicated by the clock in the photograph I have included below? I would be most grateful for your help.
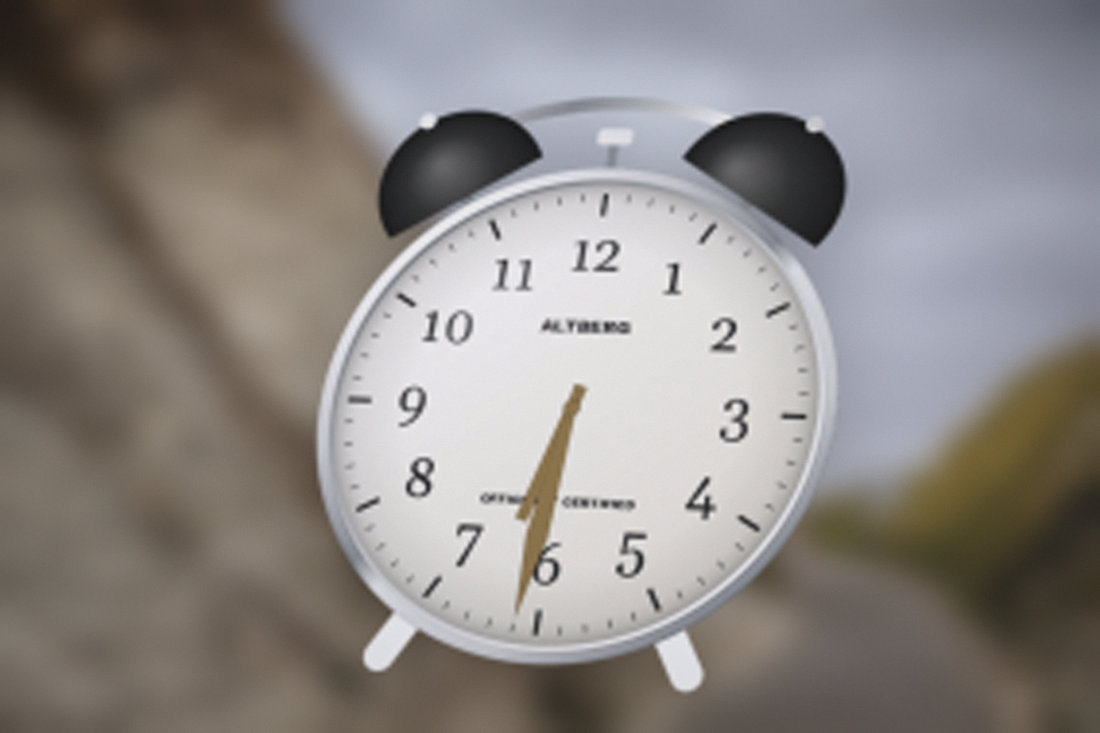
6:31
